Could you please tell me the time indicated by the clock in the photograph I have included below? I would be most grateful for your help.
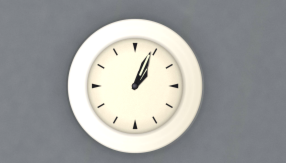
1:04
